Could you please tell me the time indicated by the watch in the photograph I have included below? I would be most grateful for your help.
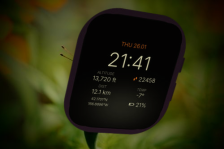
21:41
